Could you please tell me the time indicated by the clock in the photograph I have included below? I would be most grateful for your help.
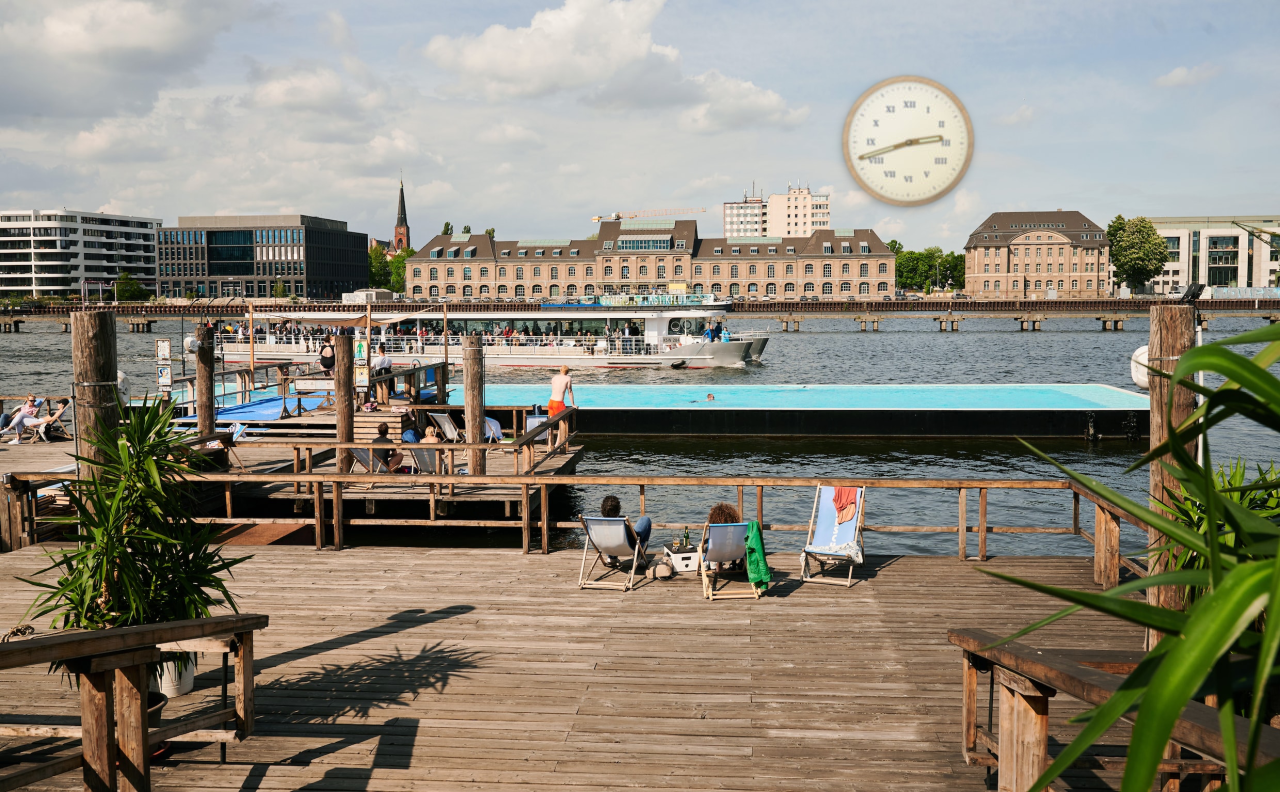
2:42
